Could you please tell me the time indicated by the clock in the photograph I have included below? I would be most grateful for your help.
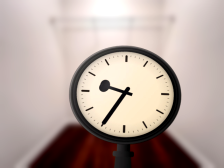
9:35
